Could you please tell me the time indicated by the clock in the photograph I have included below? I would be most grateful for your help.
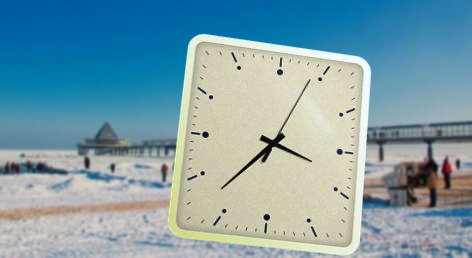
3:37:04
